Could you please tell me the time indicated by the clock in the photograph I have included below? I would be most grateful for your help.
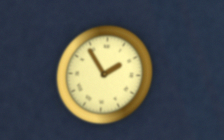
1:54
